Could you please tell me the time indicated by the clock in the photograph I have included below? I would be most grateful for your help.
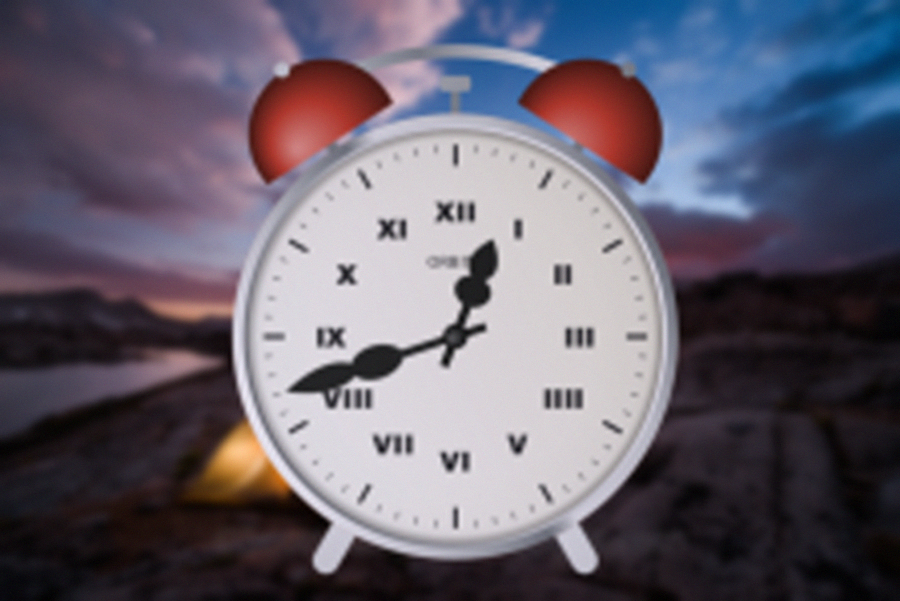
12:42
